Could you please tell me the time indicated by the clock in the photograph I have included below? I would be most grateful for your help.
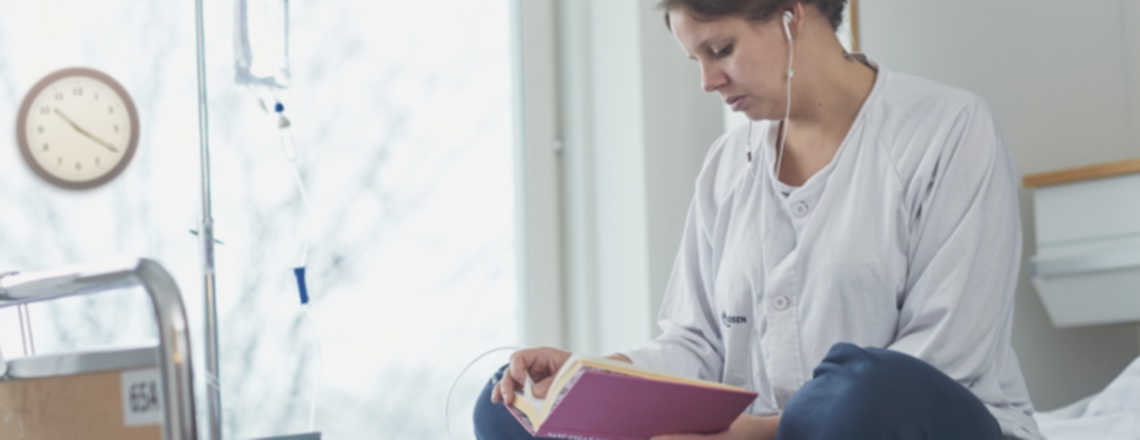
10:20
